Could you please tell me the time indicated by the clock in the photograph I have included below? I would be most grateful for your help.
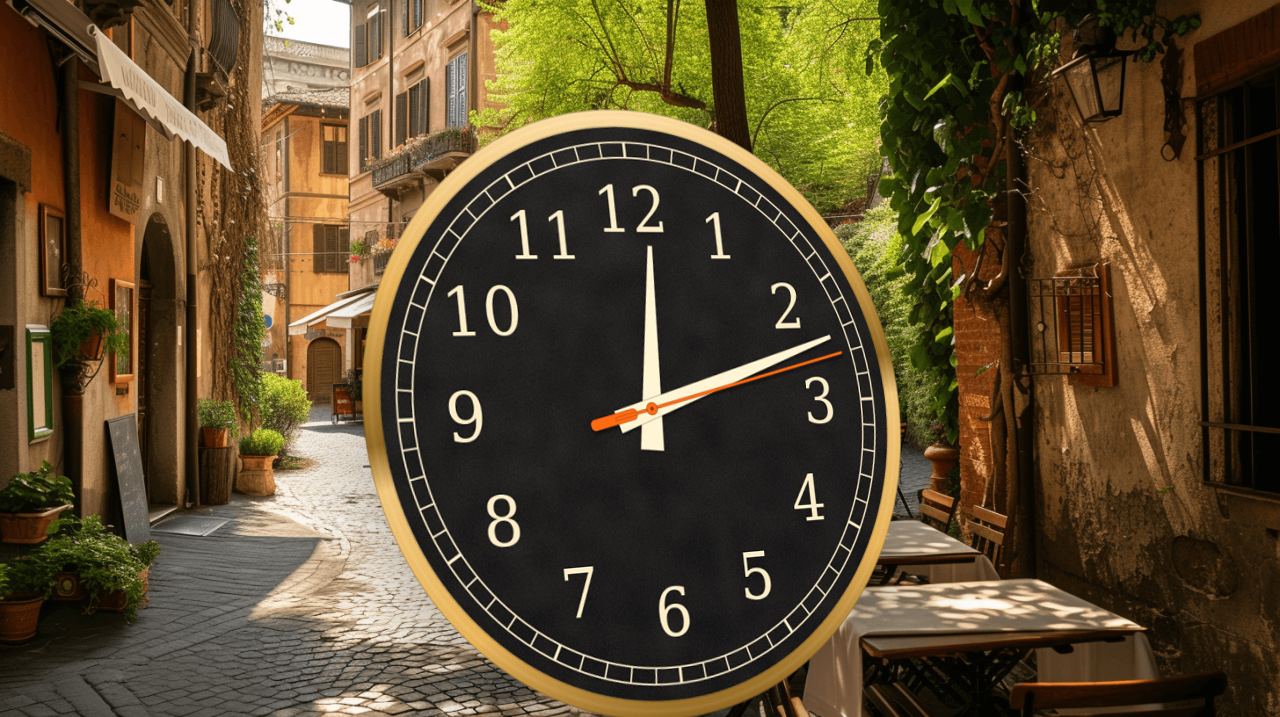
12:12:13
